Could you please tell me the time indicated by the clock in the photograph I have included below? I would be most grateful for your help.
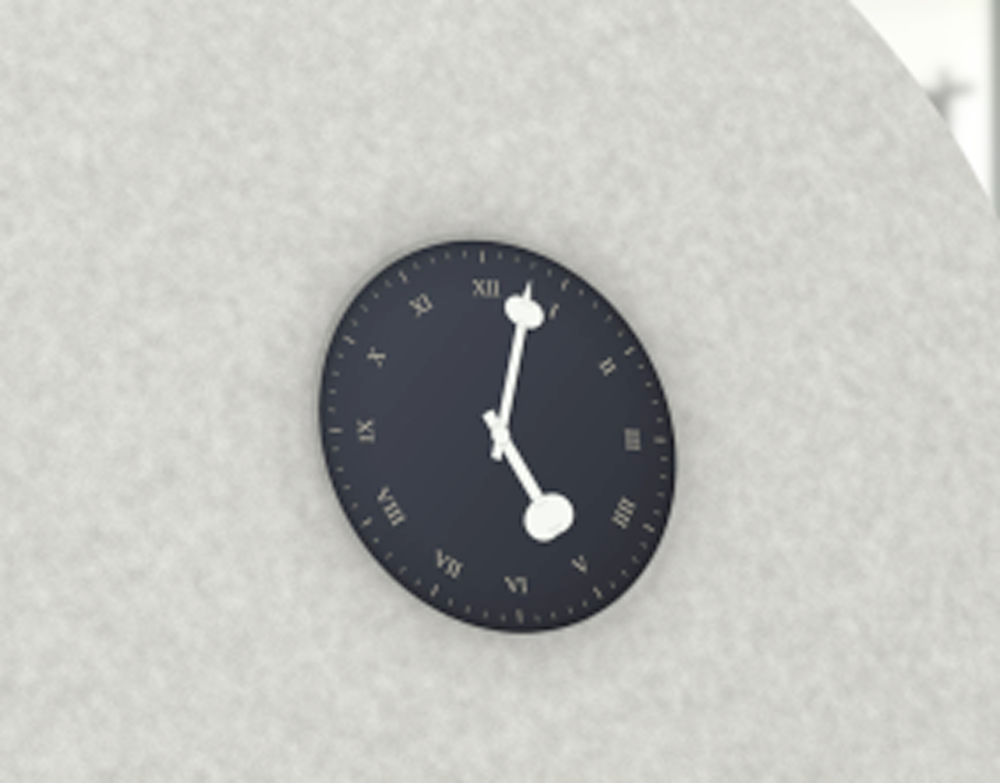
5:03
